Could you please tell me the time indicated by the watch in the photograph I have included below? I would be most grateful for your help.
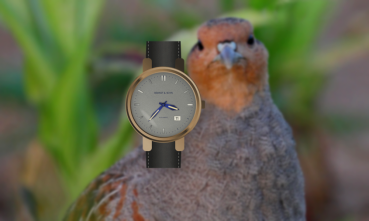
3:37
